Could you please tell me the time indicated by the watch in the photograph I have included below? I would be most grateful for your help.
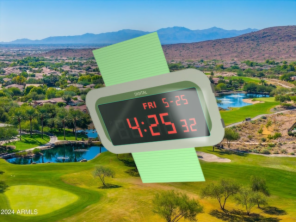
4:25:32
